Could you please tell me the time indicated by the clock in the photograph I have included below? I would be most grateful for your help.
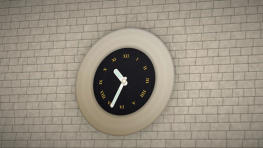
10:34
